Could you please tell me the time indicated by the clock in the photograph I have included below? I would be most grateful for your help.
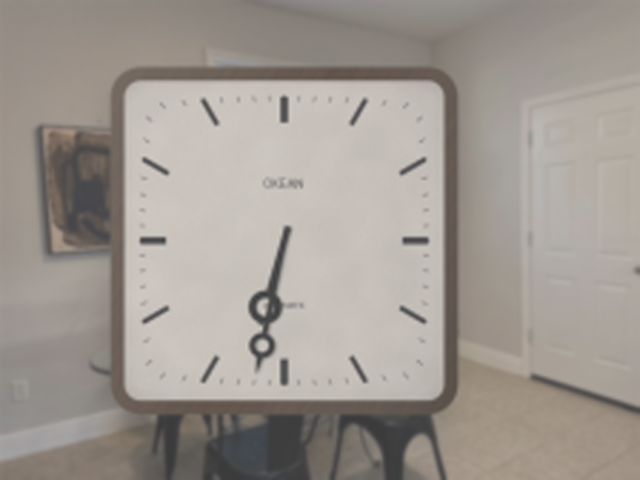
6:32
